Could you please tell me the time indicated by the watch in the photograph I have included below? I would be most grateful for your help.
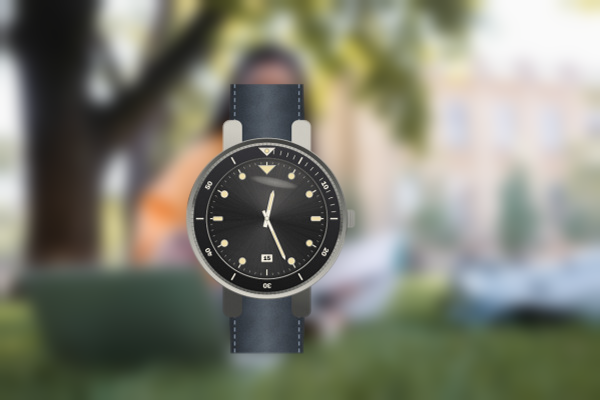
12:26
